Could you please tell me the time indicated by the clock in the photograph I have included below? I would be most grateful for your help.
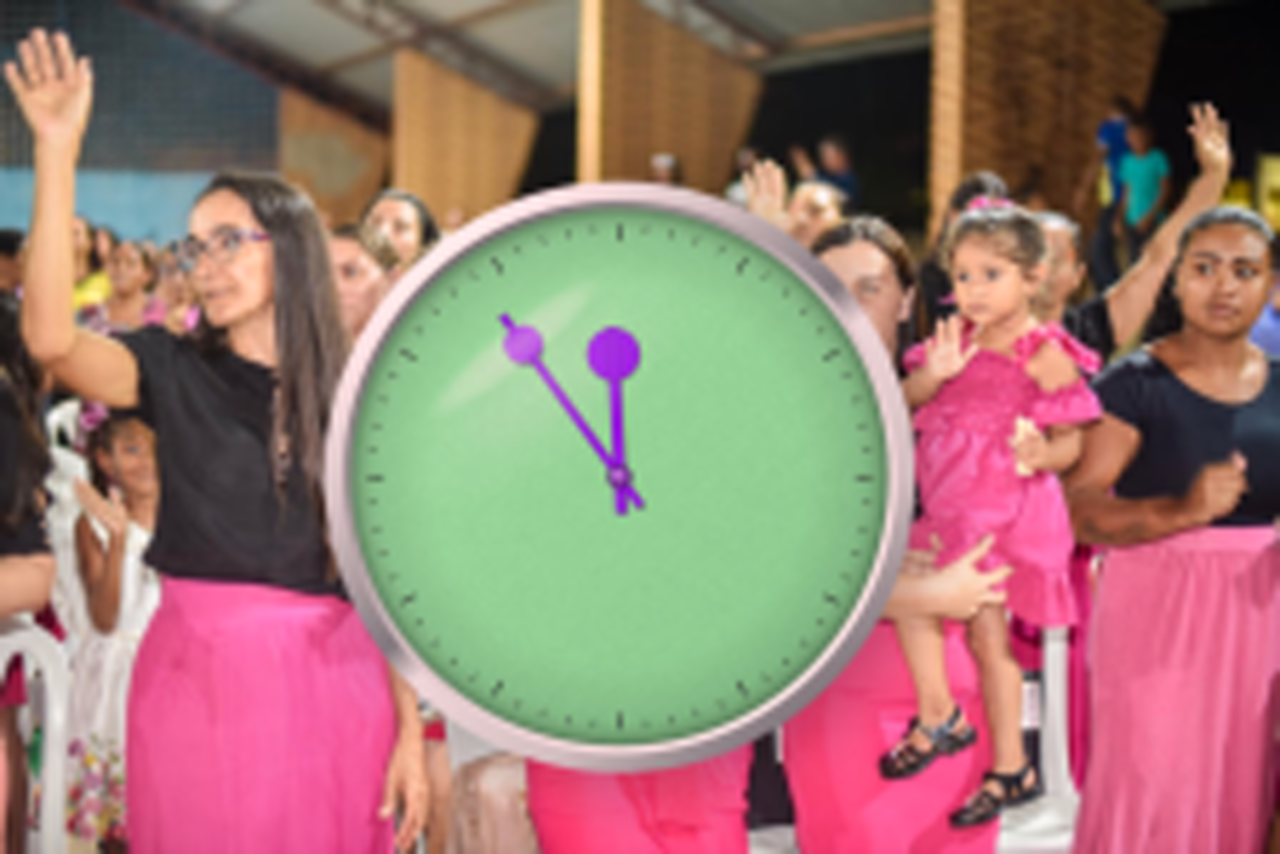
11:54
